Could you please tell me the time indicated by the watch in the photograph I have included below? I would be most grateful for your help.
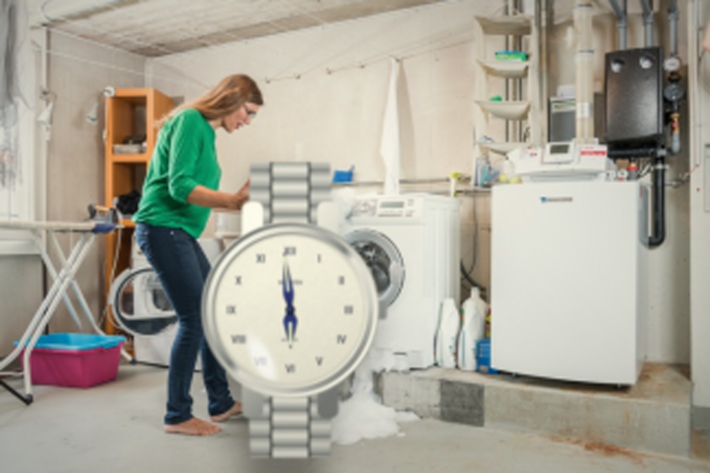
5:59
